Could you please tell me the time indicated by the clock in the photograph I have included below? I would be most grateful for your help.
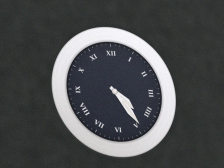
4:24
